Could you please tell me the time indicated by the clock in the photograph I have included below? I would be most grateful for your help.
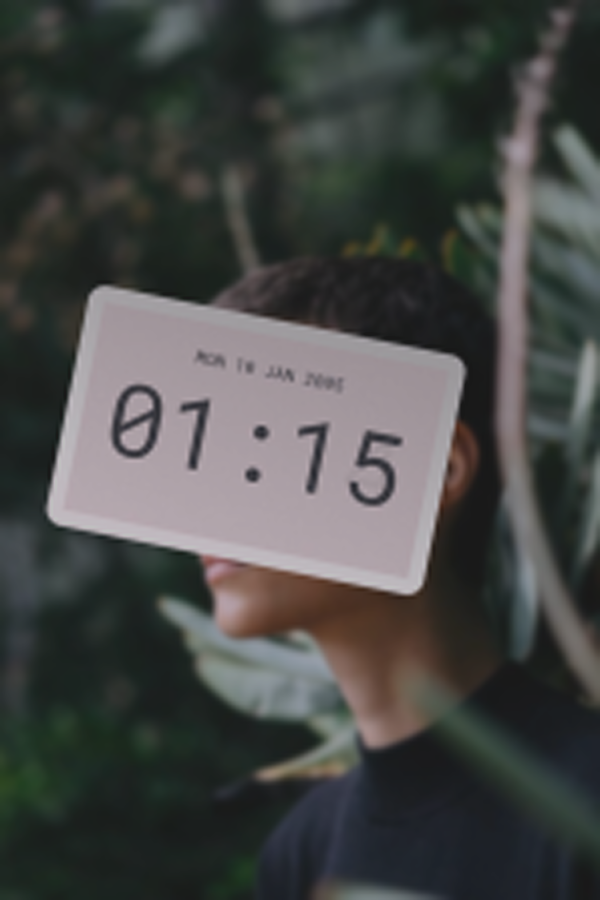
1:15
